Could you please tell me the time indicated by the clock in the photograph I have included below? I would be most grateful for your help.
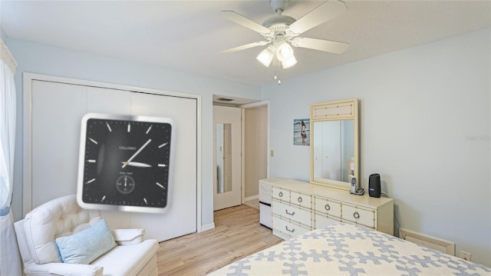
3:07
